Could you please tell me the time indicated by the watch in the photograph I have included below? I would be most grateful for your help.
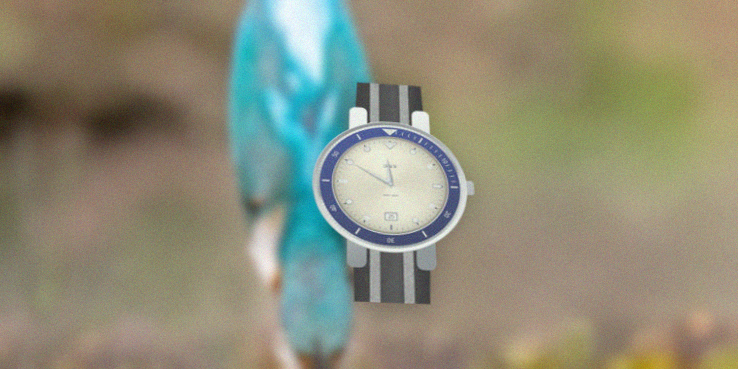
11:50
